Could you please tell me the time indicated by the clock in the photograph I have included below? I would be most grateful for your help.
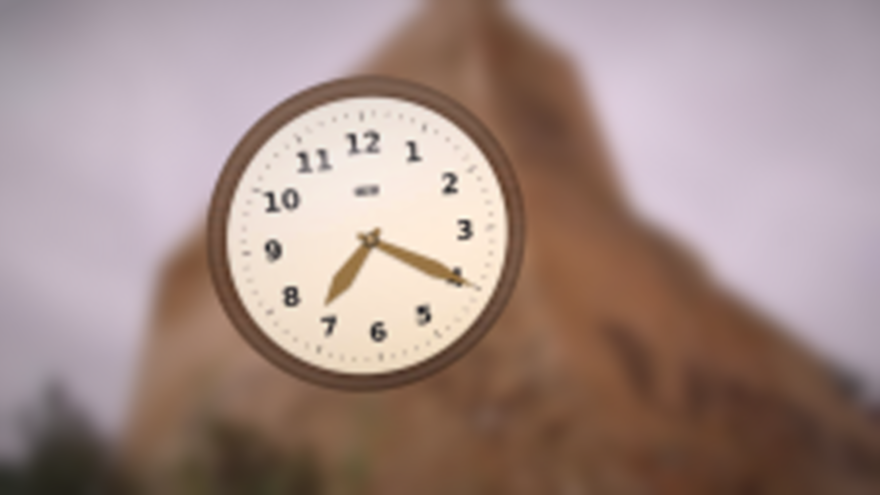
7:20
